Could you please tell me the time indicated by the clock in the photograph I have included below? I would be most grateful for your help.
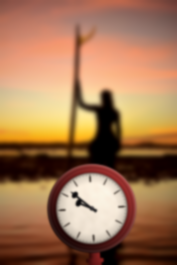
9:52
